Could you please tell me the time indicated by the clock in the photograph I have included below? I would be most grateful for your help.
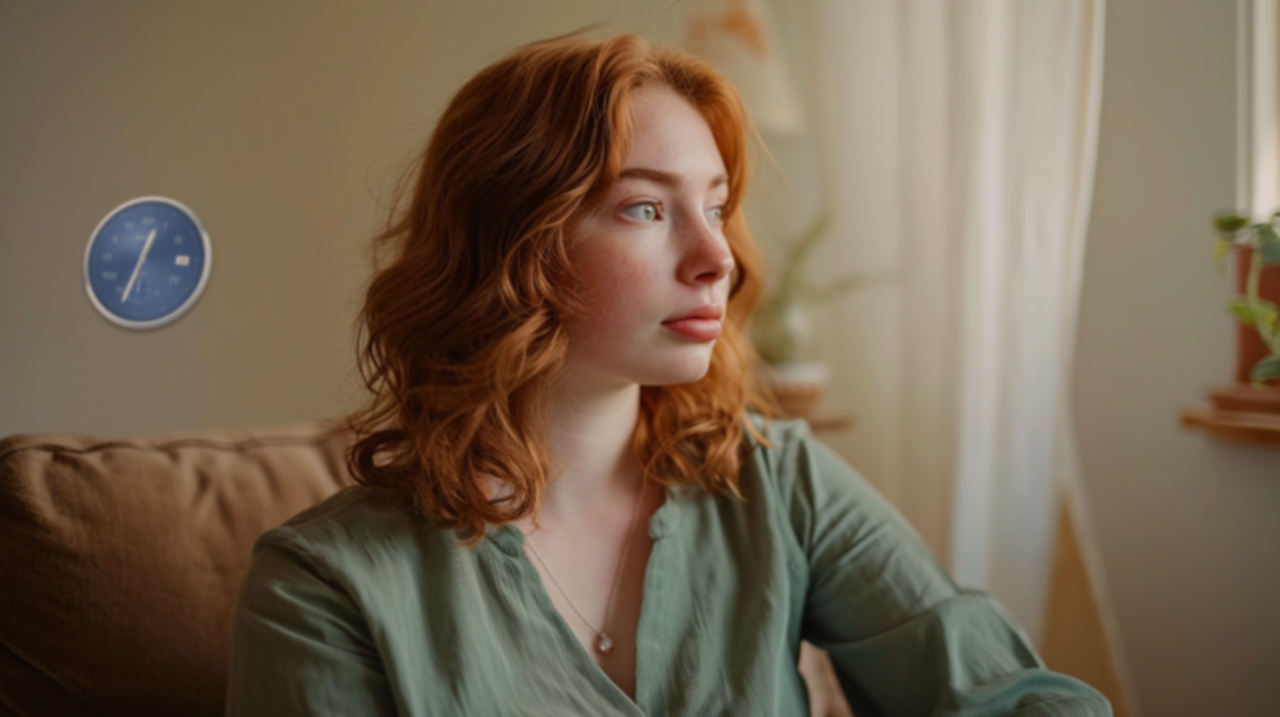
12:33
